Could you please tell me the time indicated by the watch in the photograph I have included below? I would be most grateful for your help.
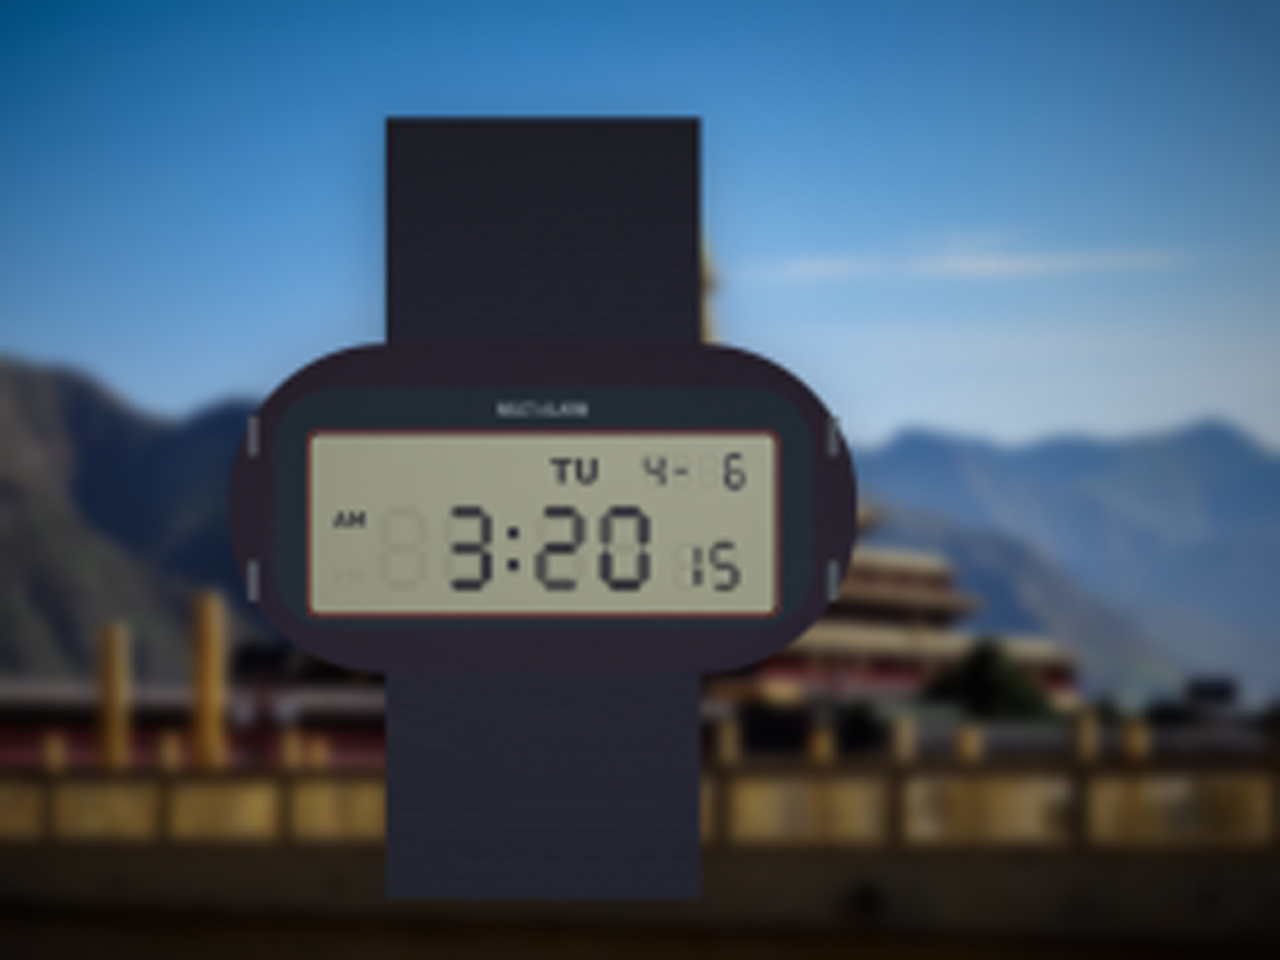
3:20:15
